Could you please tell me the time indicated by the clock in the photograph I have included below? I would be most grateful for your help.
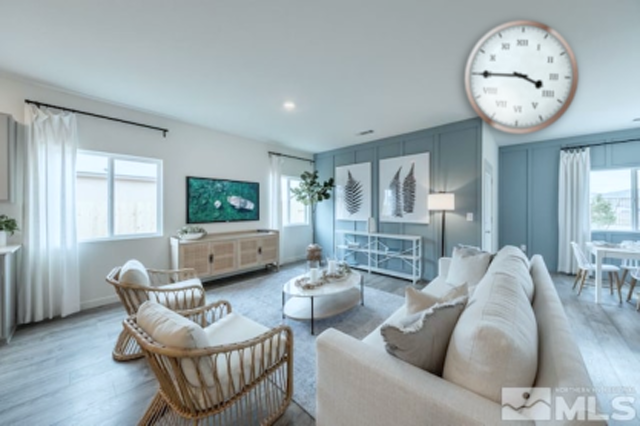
3:45
